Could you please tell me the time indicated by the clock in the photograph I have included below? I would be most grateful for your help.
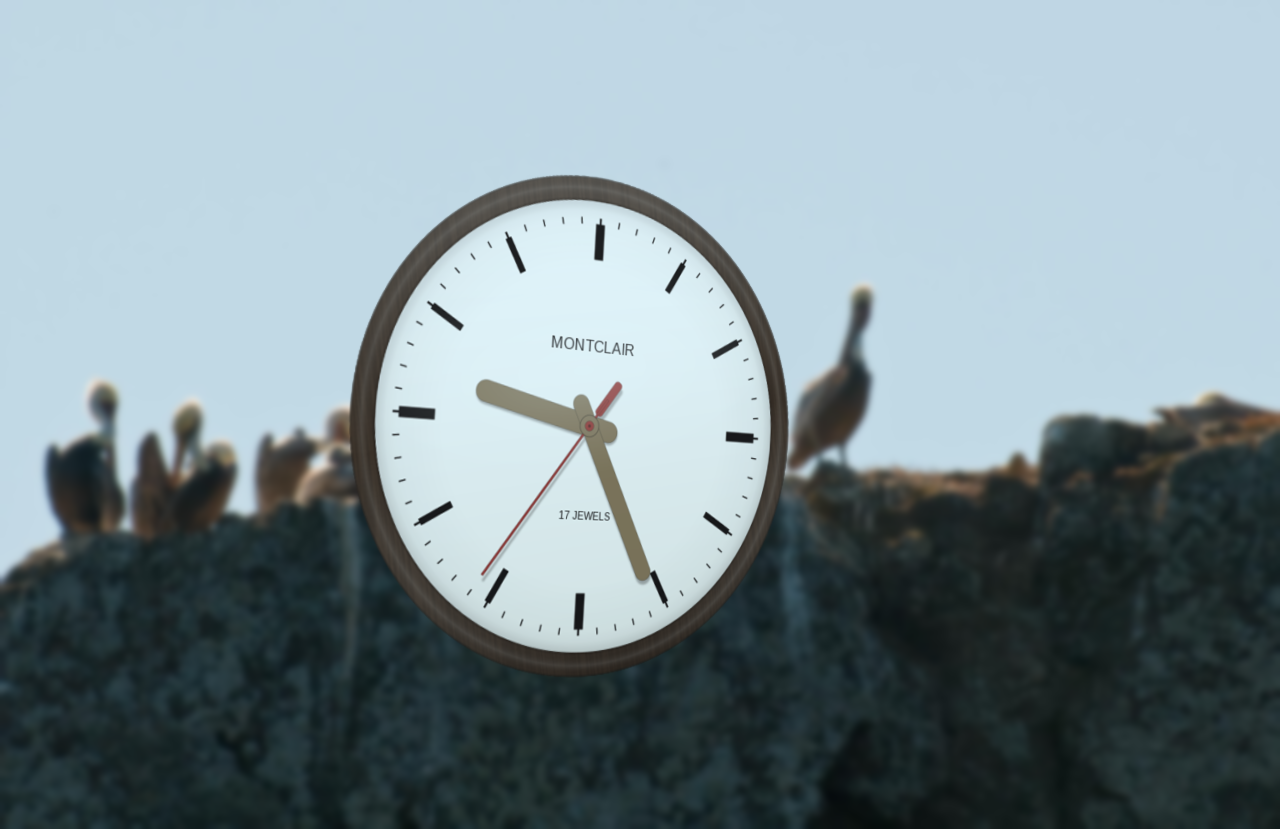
9:25:36
